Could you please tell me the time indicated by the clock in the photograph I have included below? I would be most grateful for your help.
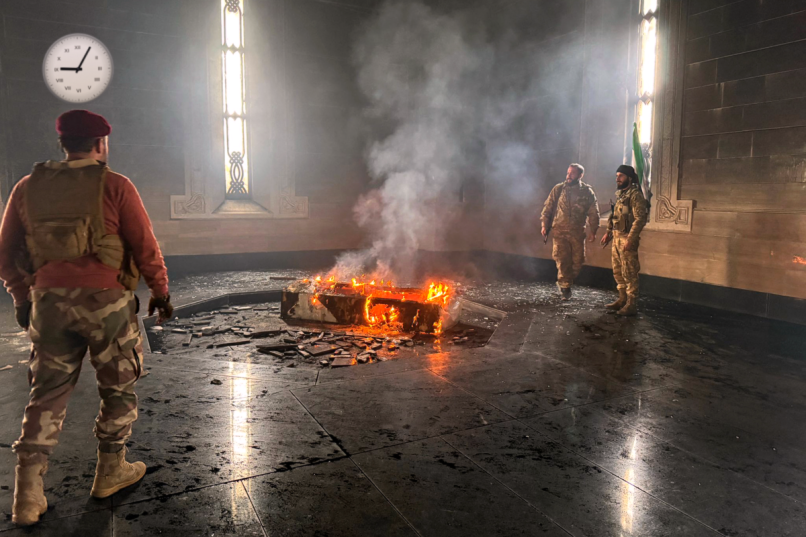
9:05
